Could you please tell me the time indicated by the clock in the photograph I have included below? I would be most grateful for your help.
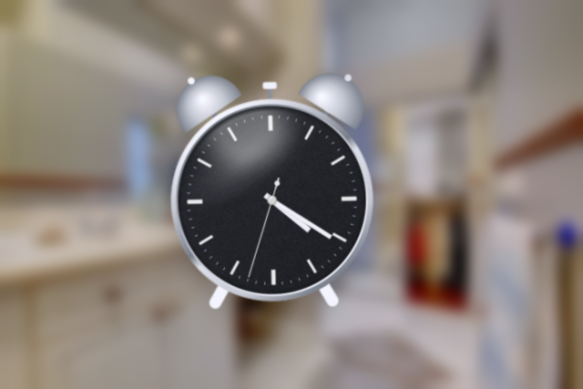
4:20:33
